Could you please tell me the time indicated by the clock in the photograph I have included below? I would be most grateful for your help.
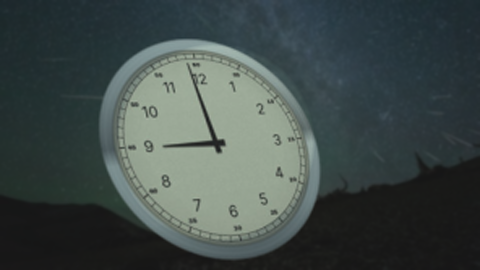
8:59
